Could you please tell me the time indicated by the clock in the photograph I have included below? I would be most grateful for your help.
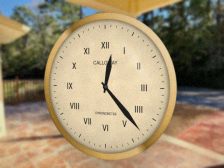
12:23
